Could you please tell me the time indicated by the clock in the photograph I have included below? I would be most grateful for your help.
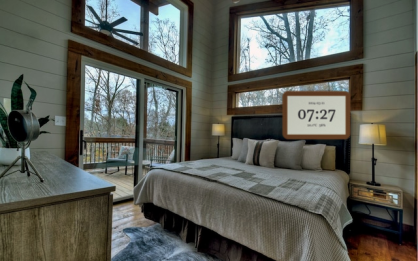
7:27
